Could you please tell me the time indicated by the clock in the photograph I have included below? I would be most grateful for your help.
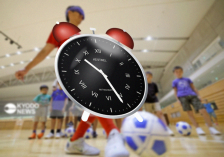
10:26
